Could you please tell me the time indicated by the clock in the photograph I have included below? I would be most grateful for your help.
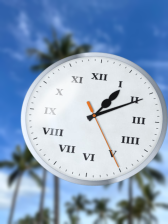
1:10:25
